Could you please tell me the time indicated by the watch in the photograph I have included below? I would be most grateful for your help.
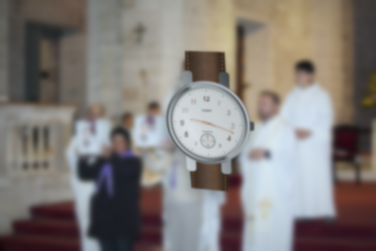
9:18
